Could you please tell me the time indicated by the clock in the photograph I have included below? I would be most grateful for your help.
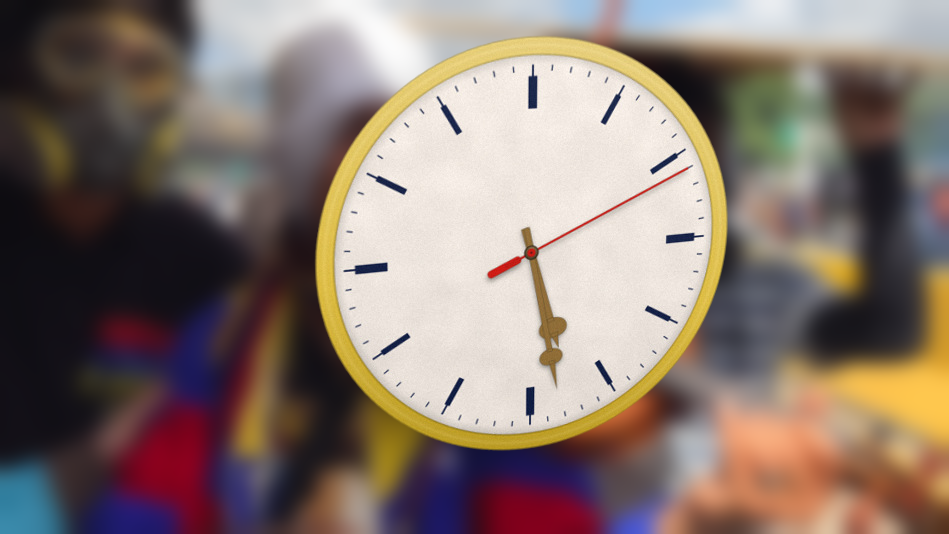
5:28:11
